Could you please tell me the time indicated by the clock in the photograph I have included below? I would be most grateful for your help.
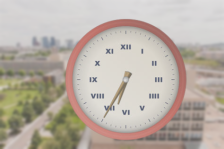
6:35
